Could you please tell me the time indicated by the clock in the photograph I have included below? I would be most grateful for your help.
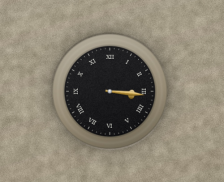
3:16
